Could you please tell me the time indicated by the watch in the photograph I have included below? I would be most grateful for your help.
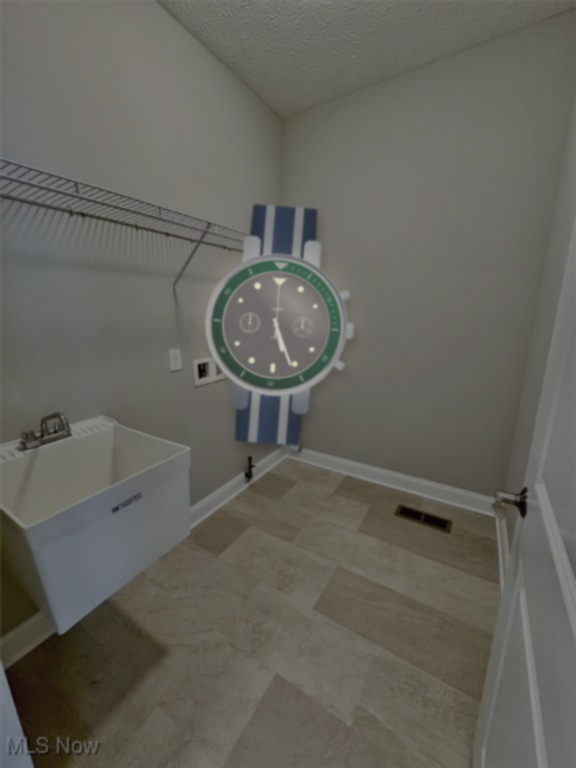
5:26
